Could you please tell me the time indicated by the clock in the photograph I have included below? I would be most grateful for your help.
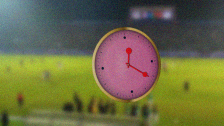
12:21
